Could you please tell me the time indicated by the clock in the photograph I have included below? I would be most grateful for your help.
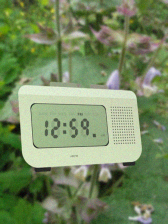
12:59
